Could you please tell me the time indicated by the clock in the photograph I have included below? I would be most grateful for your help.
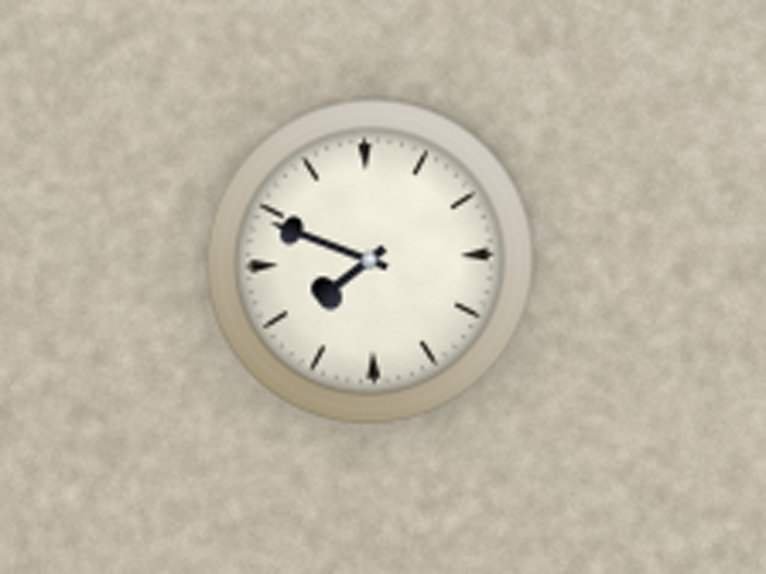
7:49
